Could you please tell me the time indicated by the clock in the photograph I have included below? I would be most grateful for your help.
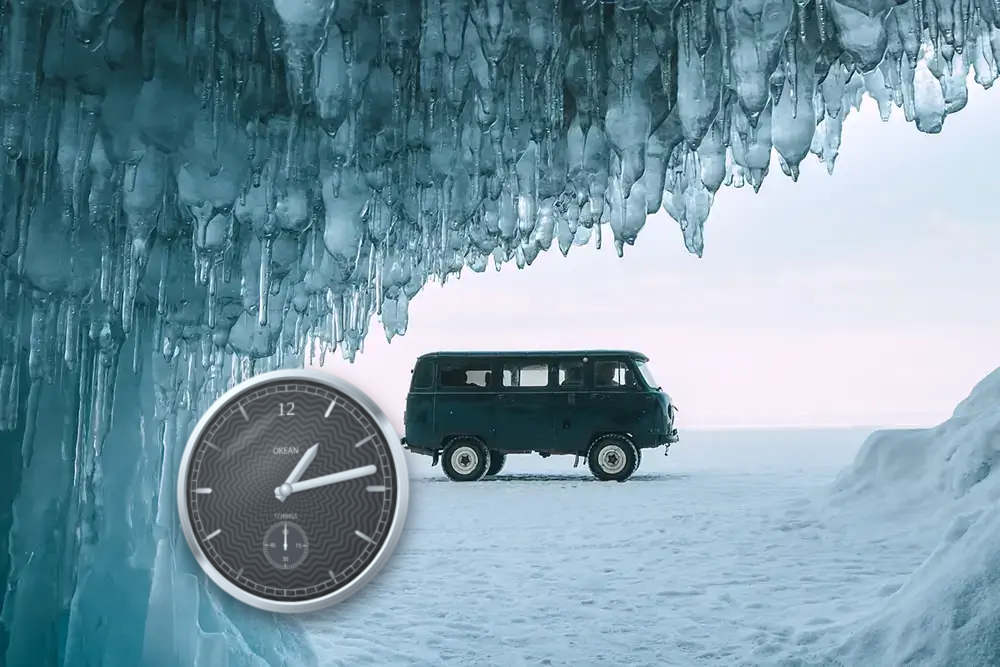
1:13
